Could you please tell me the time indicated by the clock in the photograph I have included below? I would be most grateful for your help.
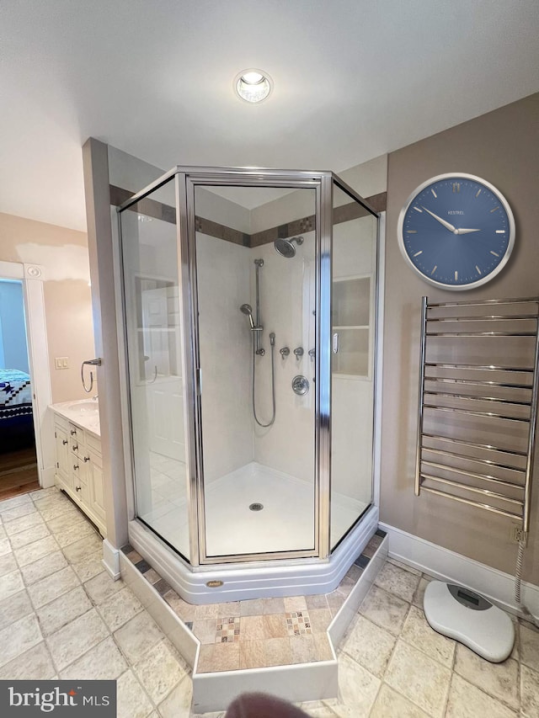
2:51
